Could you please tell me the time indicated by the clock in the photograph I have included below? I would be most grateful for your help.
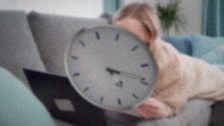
5:19
